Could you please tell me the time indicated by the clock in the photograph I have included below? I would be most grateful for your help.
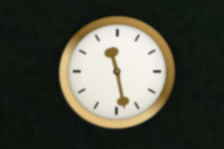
11:28
